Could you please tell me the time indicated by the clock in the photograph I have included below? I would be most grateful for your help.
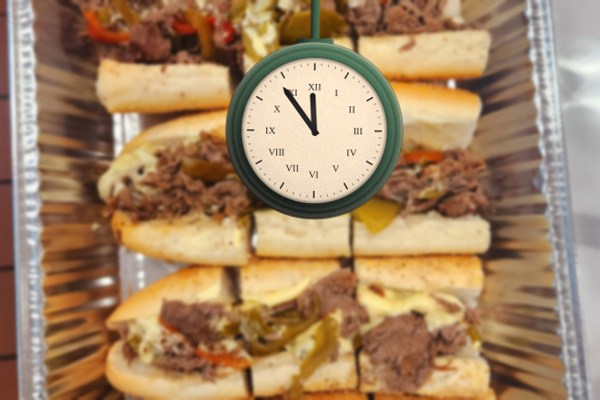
11:54
